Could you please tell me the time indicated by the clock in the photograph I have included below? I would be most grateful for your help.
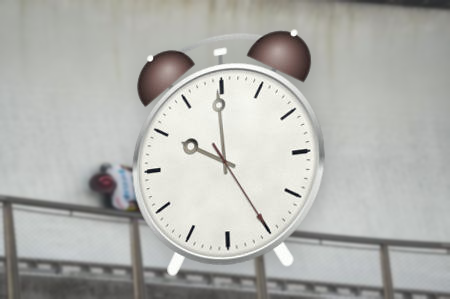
9:59:25
